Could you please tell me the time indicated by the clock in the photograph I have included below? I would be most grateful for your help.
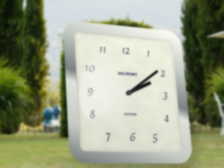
2:09
